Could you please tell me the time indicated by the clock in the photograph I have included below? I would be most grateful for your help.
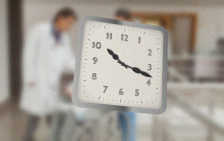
10:18
